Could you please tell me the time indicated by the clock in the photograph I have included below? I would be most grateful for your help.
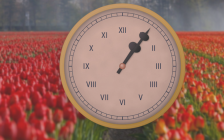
1:06
